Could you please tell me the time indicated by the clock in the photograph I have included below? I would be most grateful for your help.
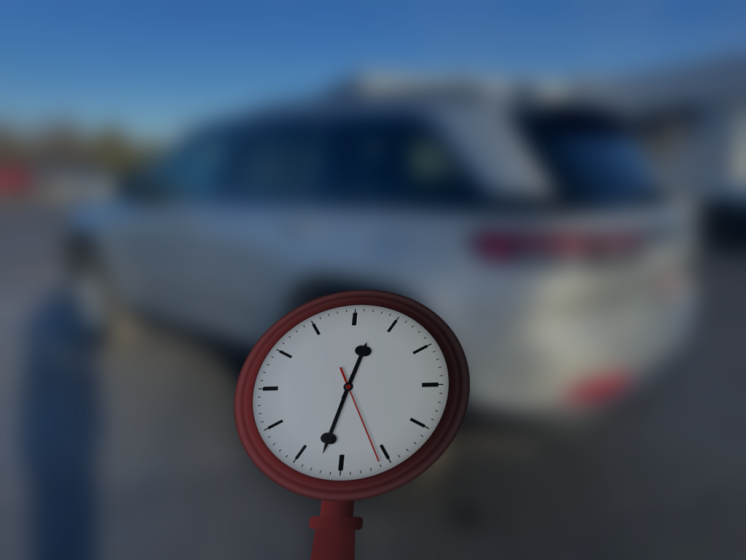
12:32:26
